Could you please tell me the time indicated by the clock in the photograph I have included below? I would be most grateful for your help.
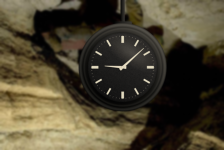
9:08
